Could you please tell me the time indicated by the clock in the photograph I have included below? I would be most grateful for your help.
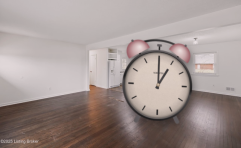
1:00
